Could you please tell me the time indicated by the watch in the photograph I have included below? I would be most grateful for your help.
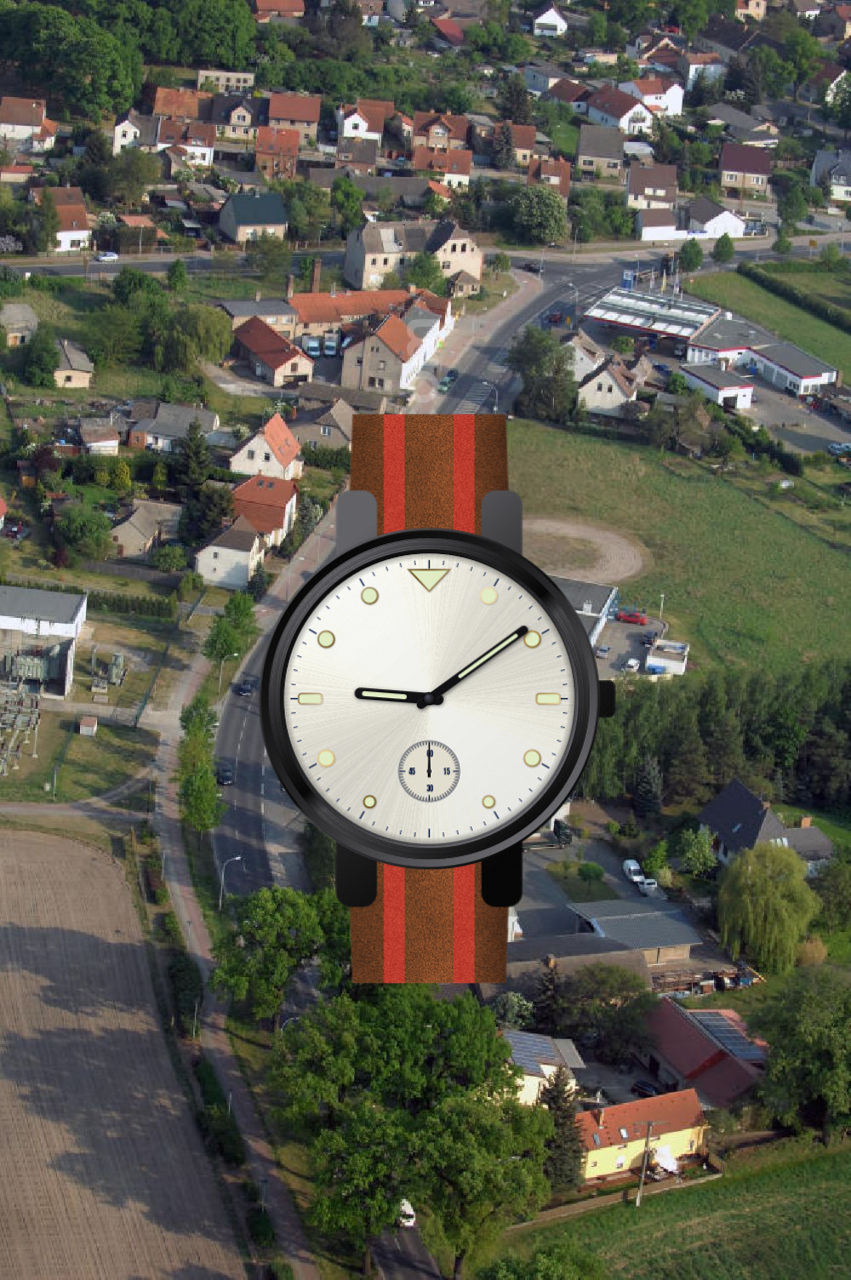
9:09
